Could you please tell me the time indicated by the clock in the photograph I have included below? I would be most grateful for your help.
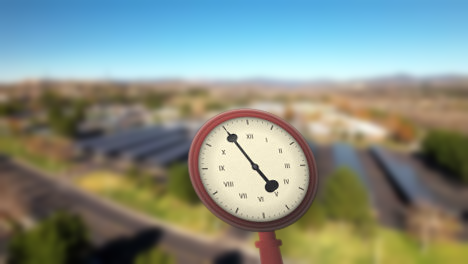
4:55
